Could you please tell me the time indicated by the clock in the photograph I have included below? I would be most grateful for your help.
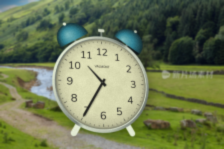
10:35
